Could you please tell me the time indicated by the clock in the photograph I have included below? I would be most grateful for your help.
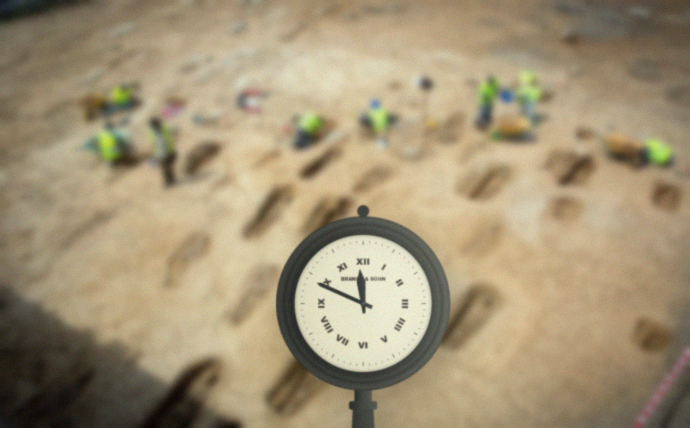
11:49
